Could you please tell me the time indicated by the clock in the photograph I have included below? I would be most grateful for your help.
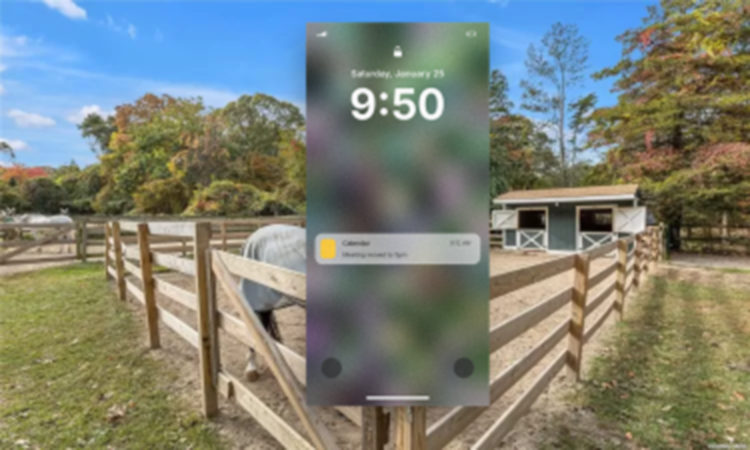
9:50
